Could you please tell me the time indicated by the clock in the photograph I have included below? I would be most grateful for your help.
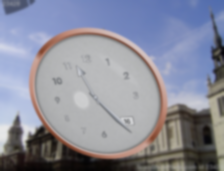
11:24
